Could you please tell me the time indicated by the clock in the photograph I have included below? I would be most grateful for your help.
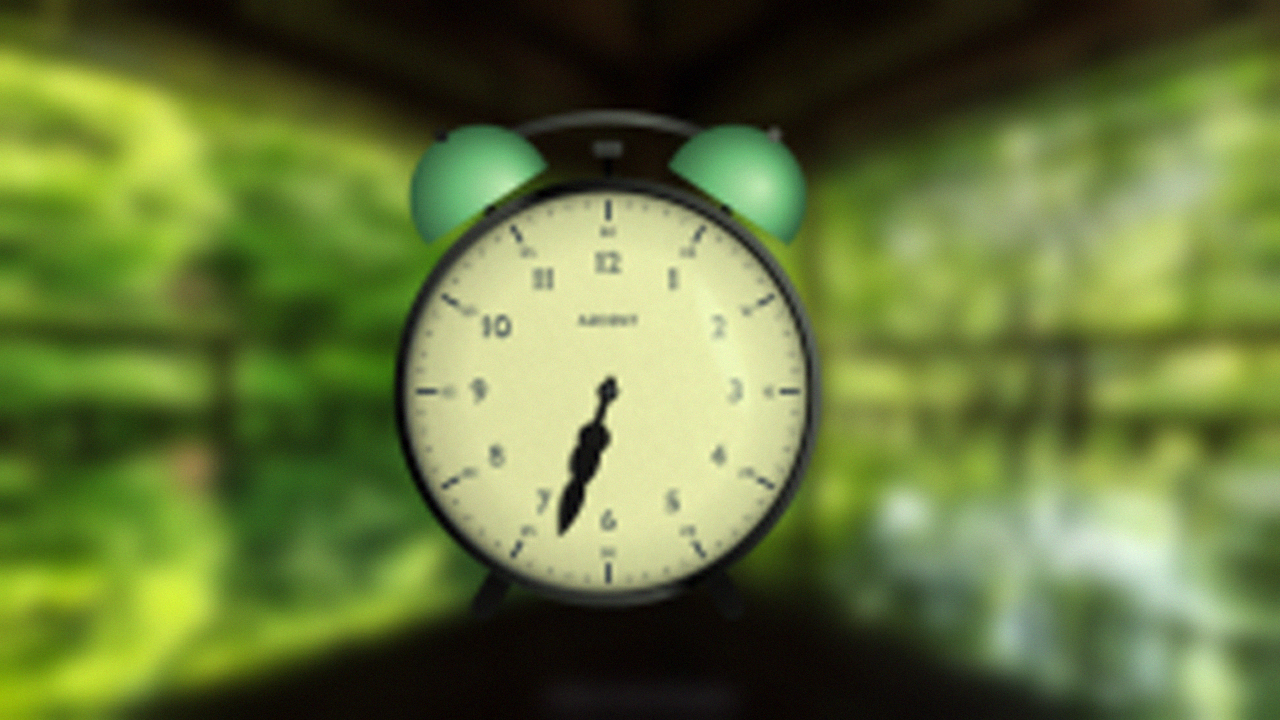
6:33
